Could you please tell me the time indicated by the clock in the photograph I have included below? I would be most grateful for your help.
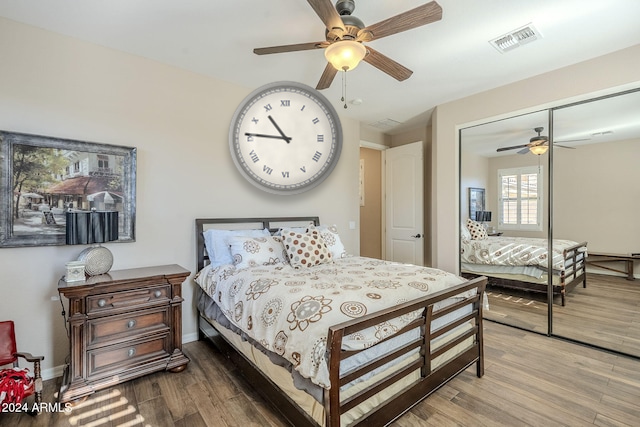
10:46
